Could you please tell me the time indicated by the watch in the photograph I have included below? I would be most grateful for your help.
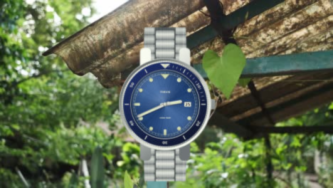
2:41
